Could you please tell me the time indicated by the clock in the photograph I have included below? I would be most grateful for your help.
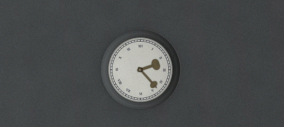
2:23
